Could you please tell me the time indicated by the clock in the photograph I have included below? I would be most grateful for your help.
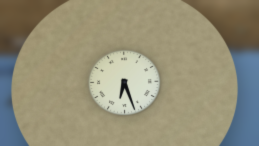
6:27
